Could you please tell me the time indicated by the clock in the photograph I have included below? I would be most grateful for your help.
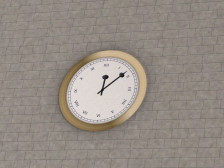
12:08
